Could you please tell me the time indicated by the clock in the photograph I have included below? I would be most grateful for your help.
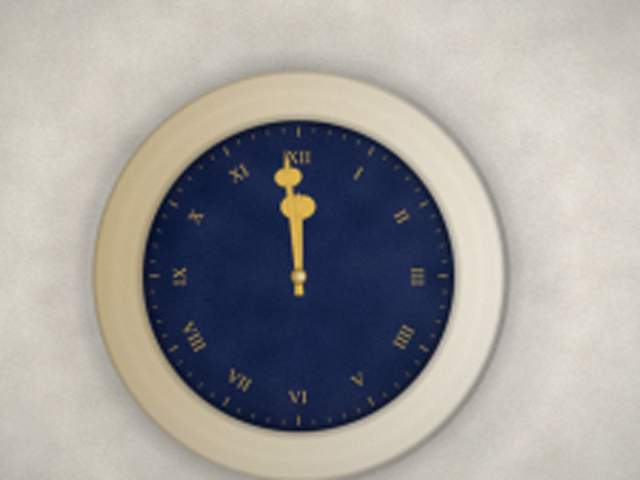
11:59
